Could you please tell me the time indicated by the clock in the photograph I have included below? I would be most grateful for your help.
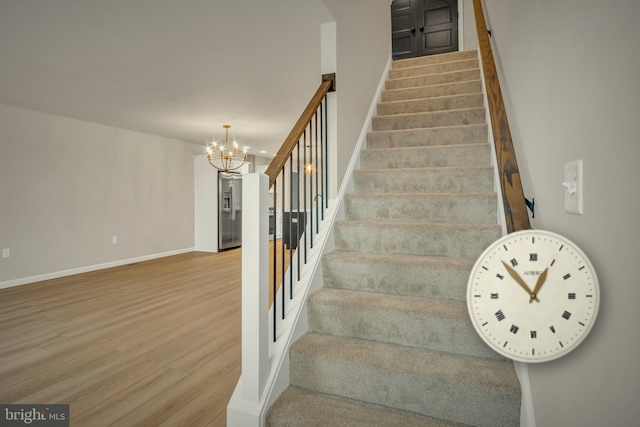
12:53
